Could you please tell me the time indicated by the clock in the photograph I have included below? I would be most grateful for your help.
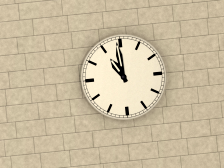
10:59
